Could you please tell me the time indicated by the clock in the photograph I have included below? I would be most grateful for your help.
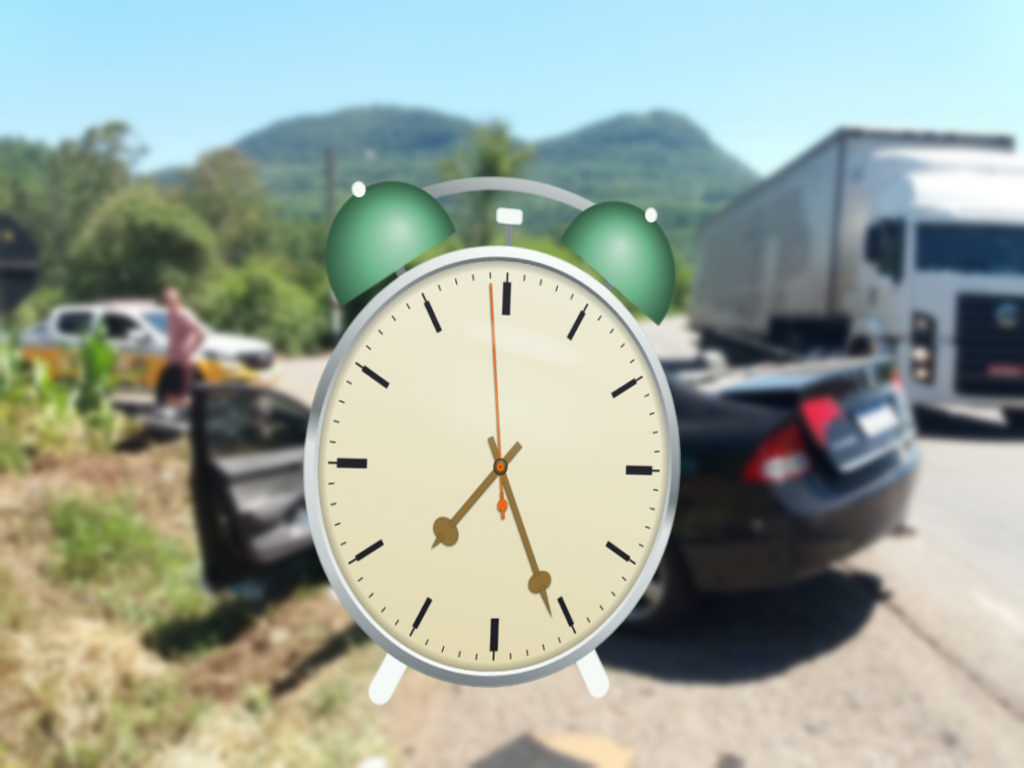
7:25:59
